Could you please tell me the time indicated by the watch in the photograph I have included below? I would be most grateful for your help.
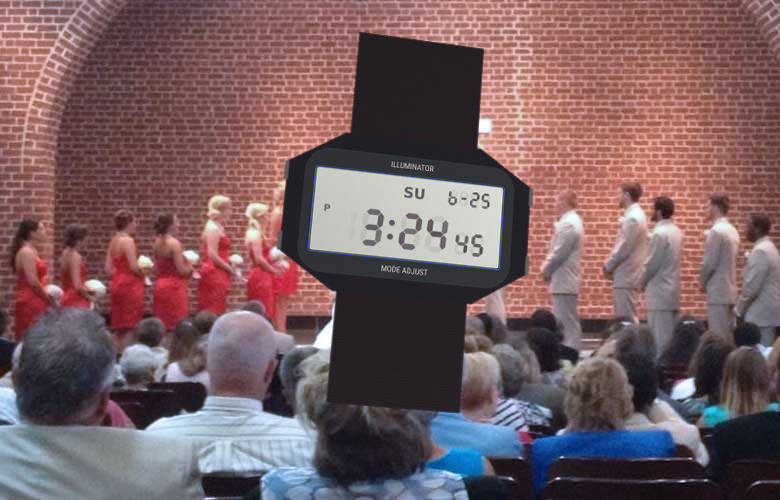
3:24:45
